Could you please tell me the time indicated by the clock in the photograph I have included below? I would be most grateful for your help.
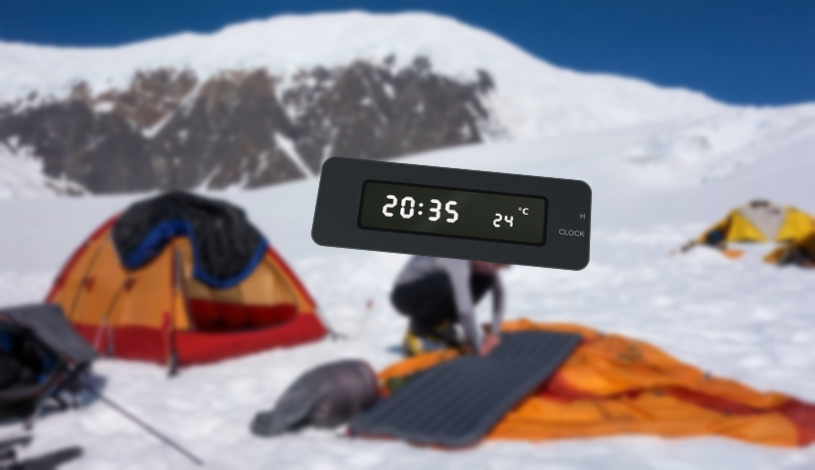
20:35
